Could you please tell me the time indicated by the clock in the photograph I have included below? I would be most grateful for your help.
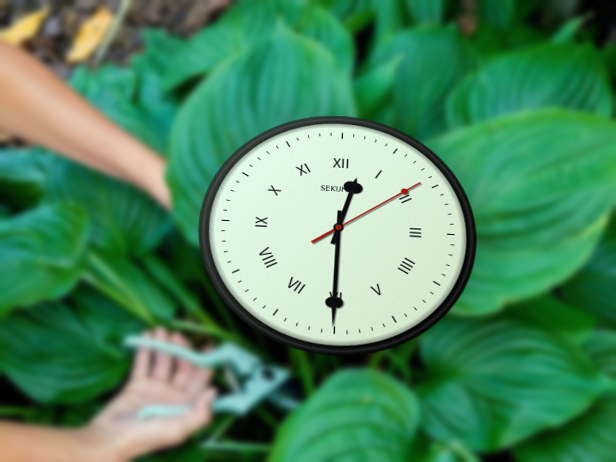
12:30:09
